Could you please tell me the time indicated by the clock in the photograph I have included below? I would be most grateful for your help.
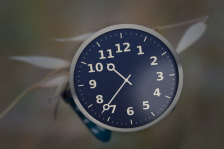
10:37
